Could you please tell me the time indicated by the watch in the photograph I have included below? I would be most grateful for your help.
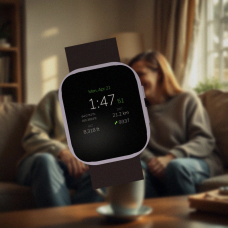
1:47
